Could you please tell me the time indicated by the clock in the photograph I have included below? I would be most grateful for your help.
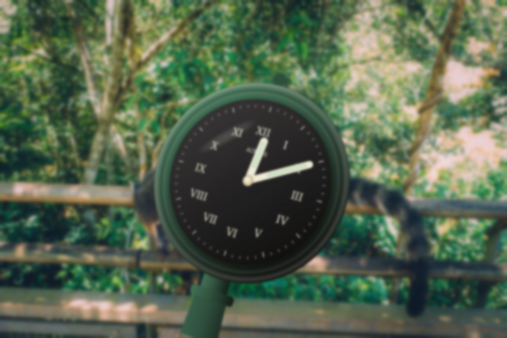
12:10
